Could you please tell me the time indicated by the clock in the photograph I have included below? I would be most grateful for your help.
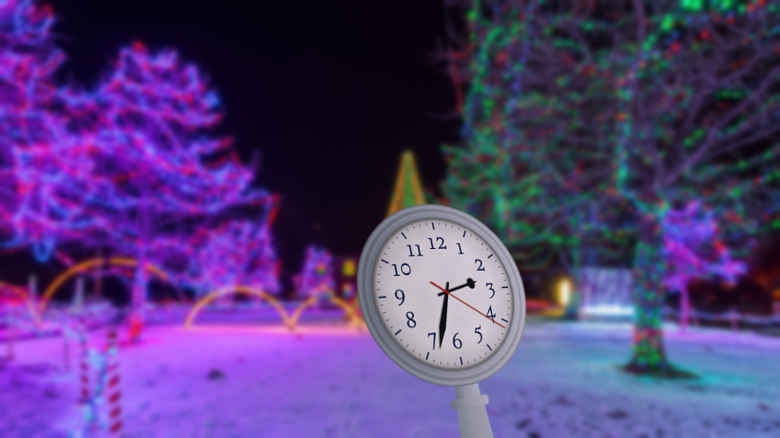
2:33:21
